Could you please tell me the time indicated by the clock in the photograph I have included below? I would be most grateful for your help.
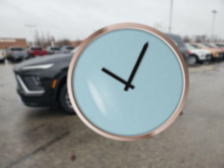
10:04
